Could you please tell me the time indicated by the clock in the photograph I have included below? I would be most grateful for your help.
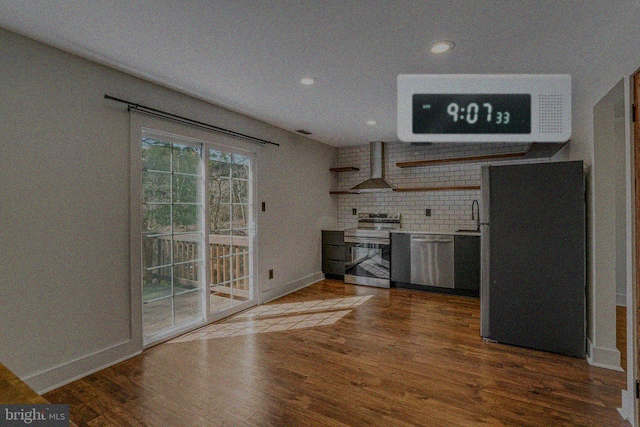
9:07:33
